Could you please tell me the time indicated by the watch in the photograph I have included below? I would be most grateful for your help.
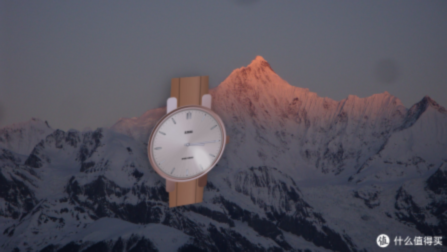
3:15
